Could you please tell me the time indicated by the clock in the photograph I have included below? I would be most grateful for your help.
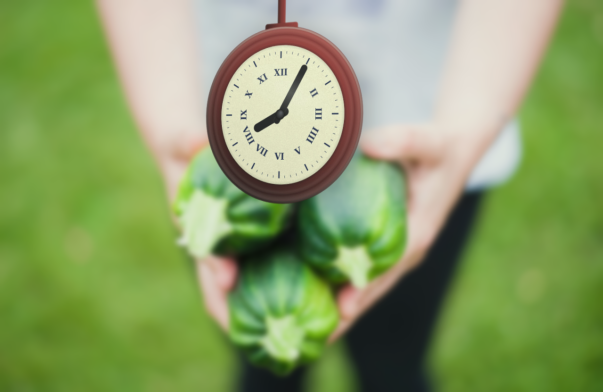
8:05
